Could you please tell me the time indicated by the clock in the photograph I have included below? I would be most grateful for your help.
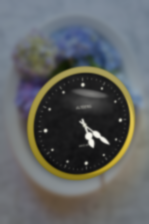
5:22
